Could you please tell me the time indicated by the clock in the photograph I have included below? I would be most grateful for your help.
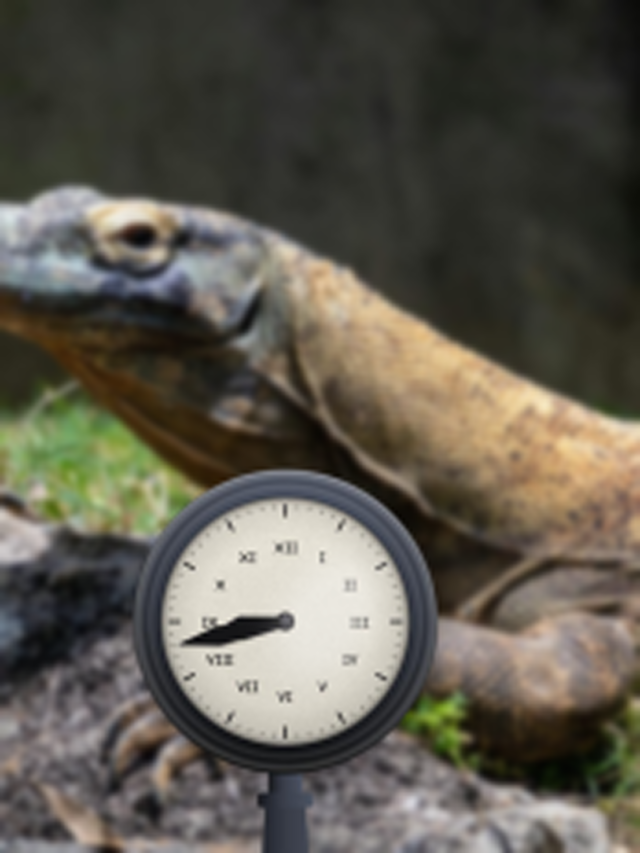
8:43
